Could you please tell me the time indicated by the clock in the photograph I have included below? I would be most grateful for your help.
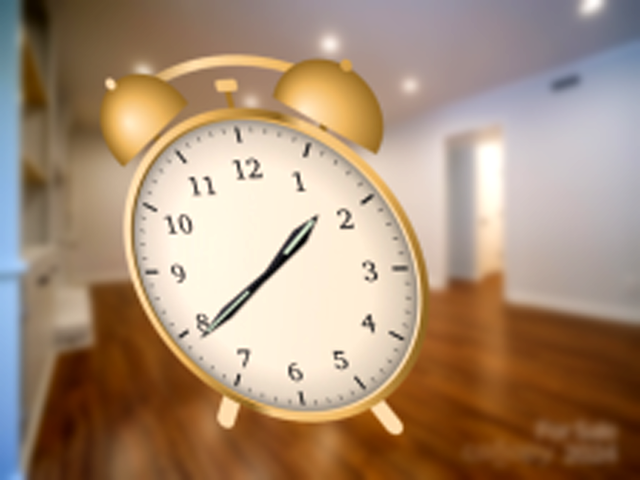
1:39
